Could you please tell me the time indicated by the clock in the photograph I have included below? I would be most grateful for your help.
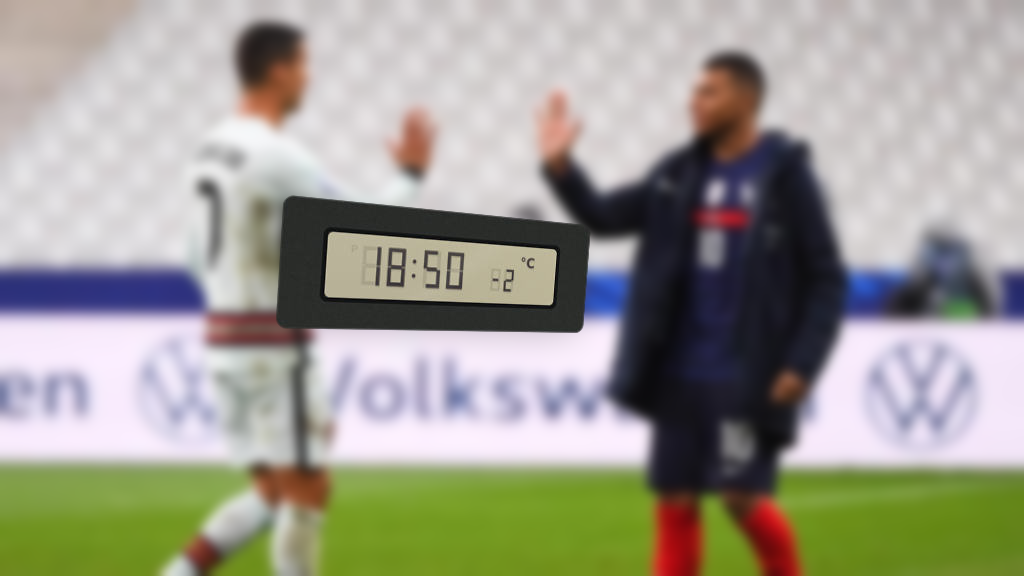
18:50
